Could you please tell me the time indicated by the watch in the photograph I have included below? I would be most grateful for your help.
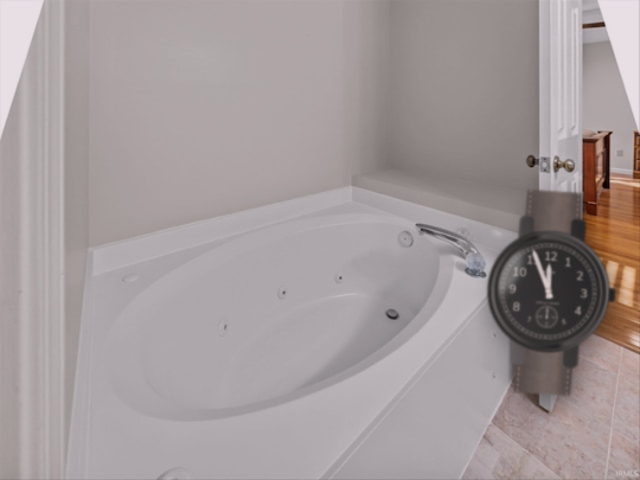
11:56
